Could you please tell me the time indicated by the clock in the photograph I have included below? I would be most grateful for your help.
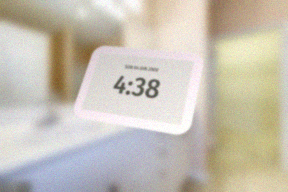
4:38
